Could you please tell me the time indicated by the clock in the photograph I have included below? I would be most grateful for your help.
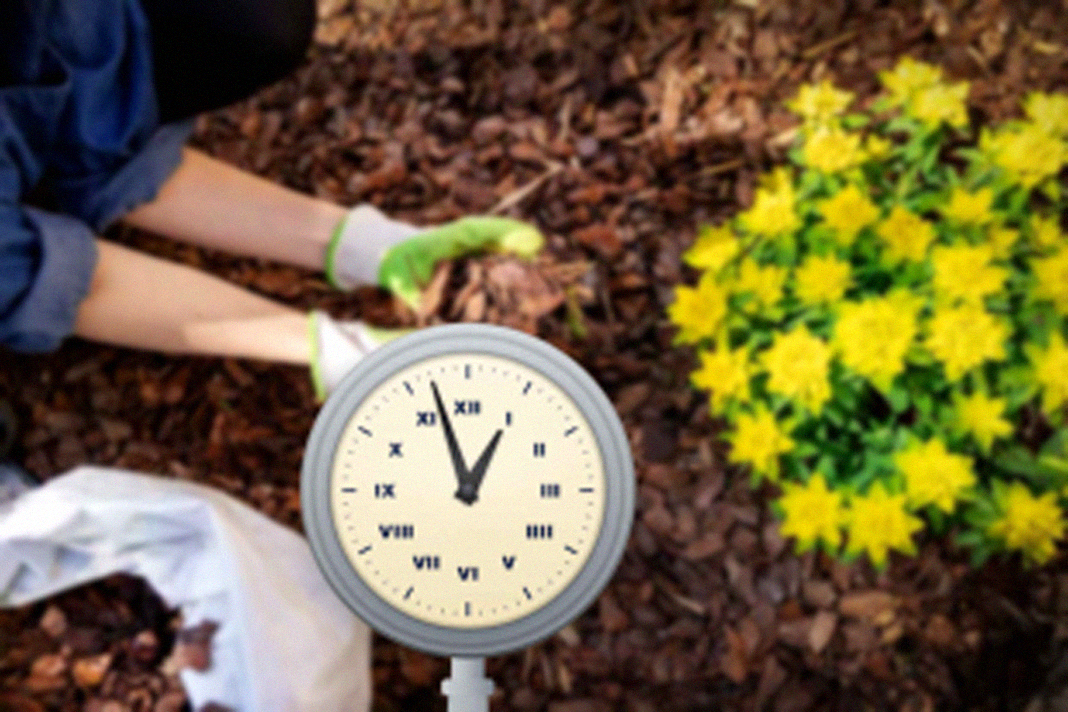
12:57
